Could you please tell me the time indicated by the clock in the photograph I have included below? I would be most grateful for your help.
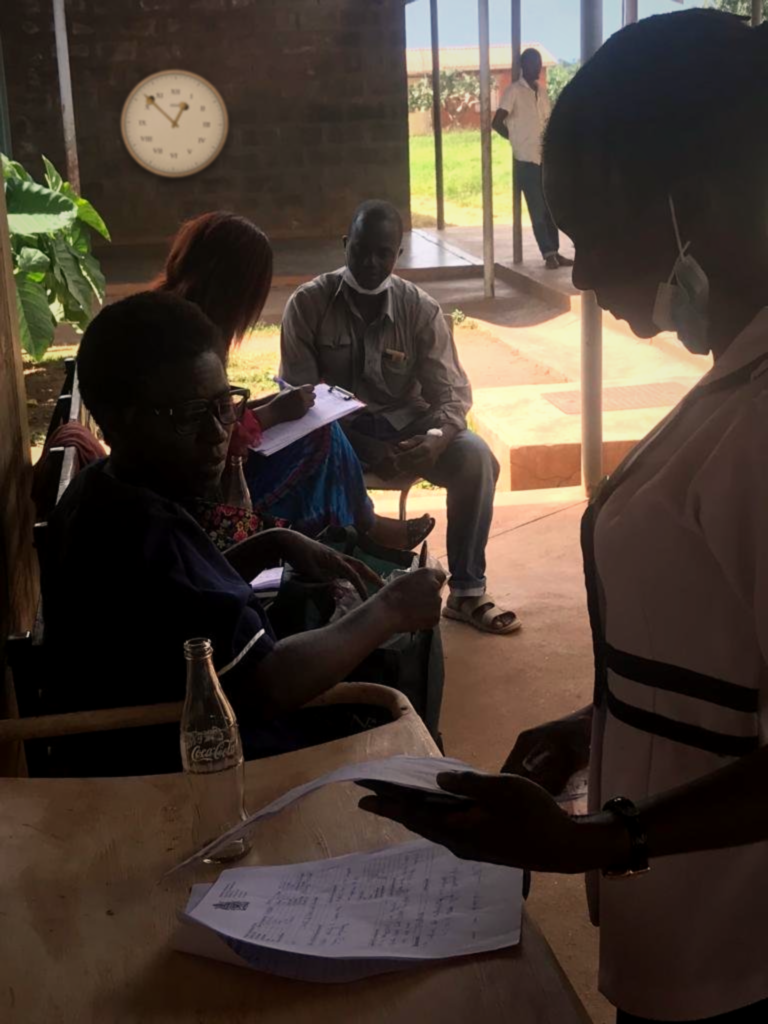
12:52
